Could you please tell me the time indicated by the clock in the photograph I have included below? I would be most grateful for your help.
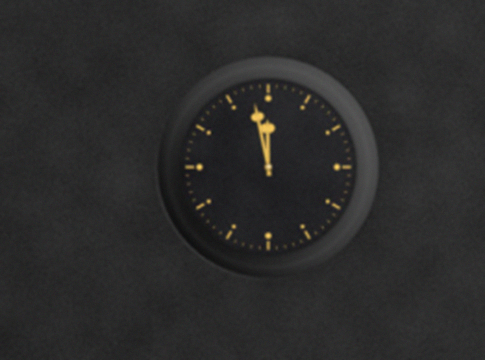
11:58
